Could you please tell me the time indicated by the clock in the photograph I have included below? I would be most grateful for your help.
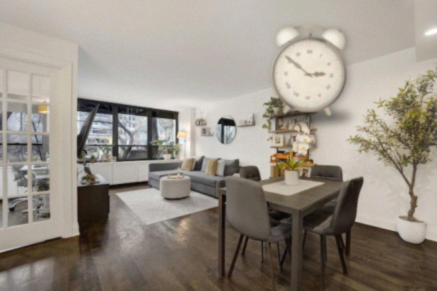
2:51
